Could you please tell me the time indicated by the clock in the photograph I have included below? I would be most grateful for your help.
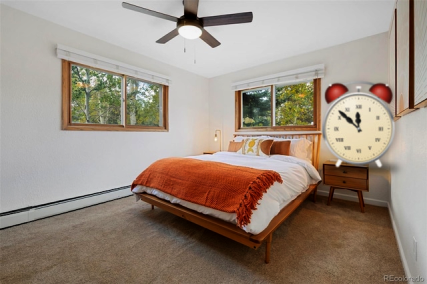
11:52
